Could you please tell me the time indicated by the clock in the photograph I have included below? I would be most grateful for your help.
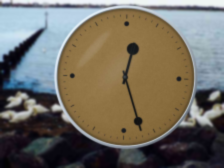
12:27
